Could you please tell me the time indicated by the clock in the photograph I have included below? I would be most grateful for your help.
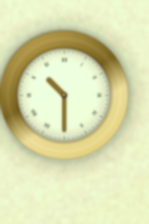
10:30
